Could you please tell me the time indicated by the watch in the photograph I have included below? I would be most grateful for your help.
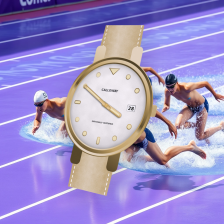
3:50
